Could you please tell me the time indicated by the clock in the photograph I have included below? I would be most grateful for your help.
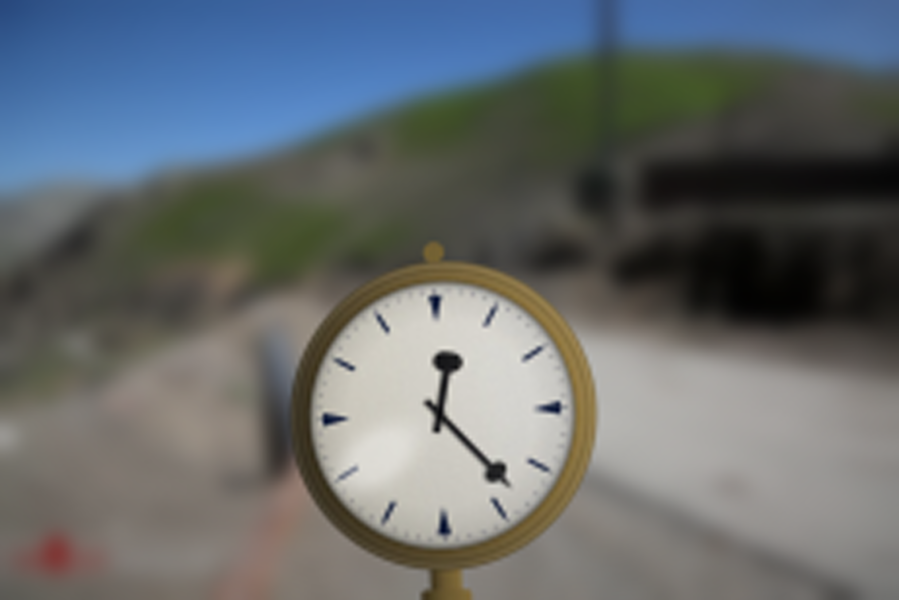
12:23
